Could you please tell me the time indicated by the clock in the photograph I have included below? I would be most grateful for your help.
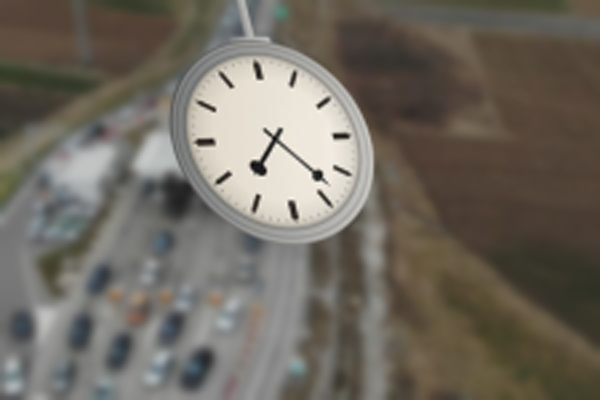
7:23
